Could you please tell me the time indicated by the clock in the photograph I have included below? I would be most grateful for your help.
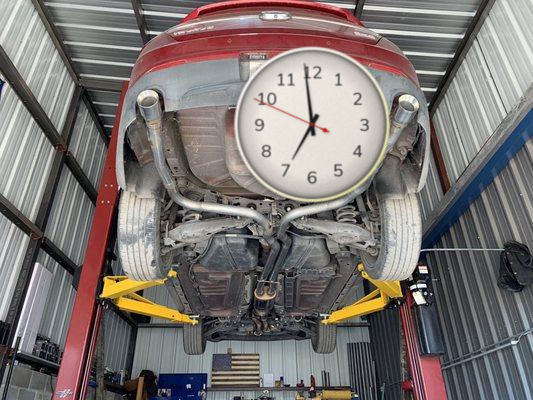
6:58:49
